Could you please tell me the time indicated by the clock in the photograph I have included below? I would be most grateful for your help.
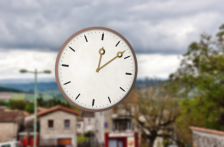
12:08
